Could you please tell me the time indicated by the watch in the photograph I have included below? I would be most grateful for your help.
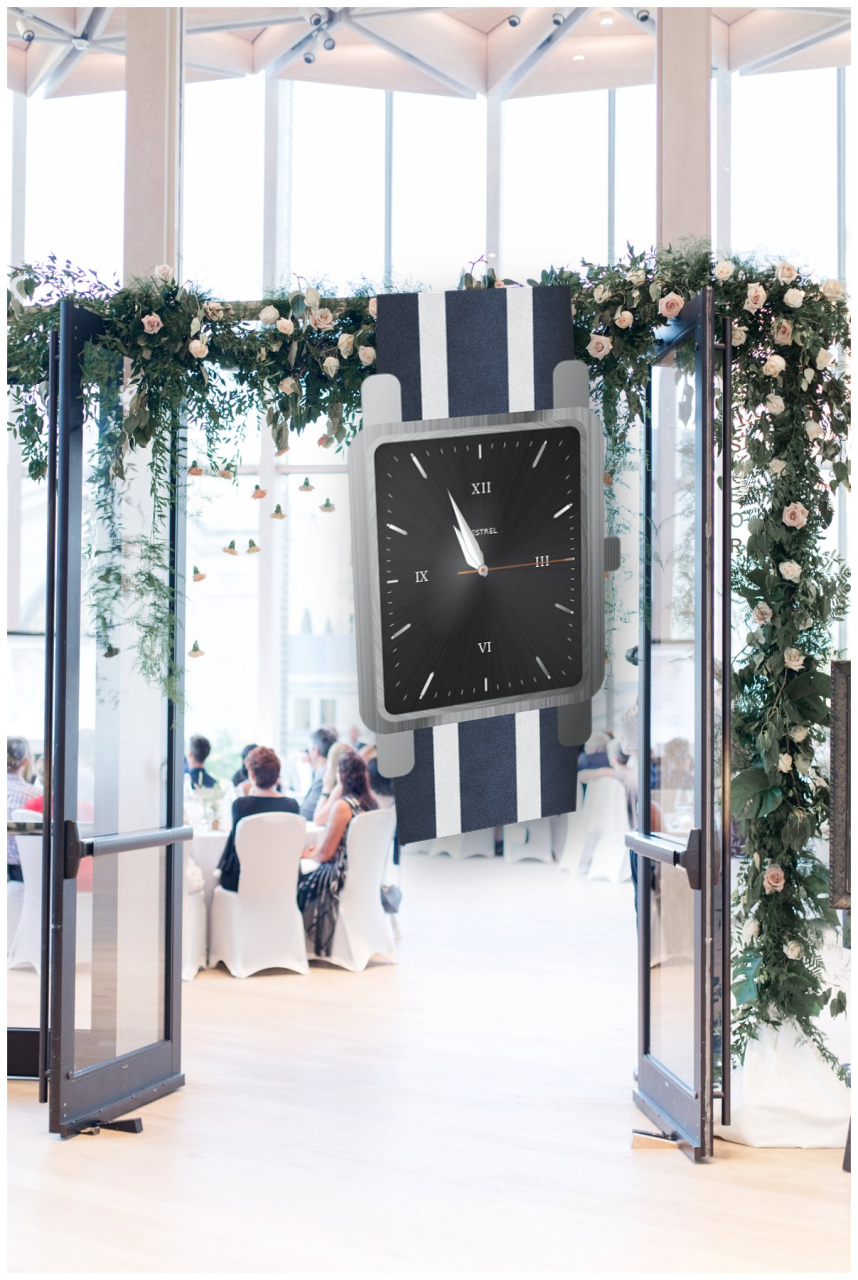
10:56:15
